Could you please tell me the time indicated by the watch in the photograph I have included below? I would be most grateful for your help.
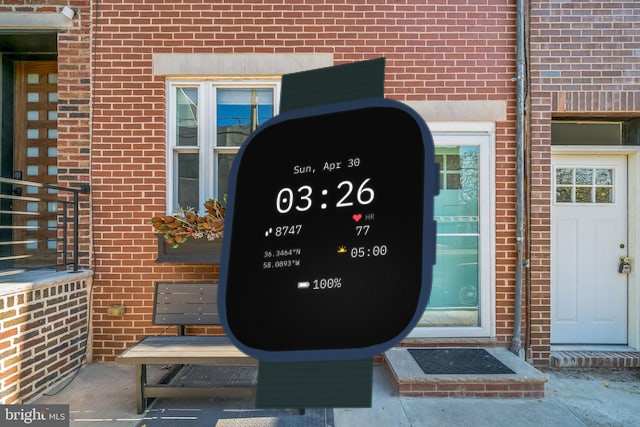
3:26
